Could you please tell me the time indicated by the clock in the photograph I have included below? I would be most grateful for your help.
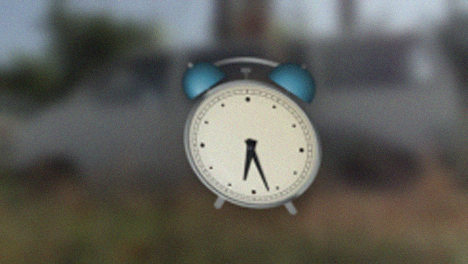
6:27
